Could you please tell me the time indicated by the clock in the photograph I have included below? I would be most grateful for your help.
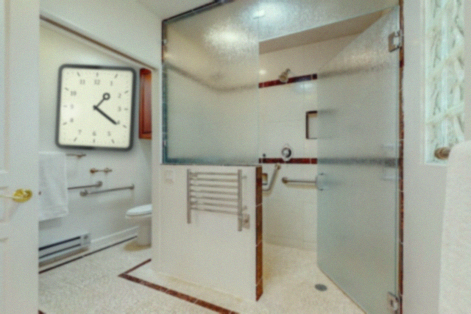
1:21
